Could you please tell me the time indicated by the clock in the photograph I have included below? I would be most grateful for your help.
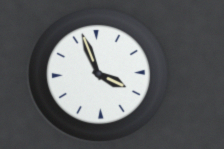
3:57
